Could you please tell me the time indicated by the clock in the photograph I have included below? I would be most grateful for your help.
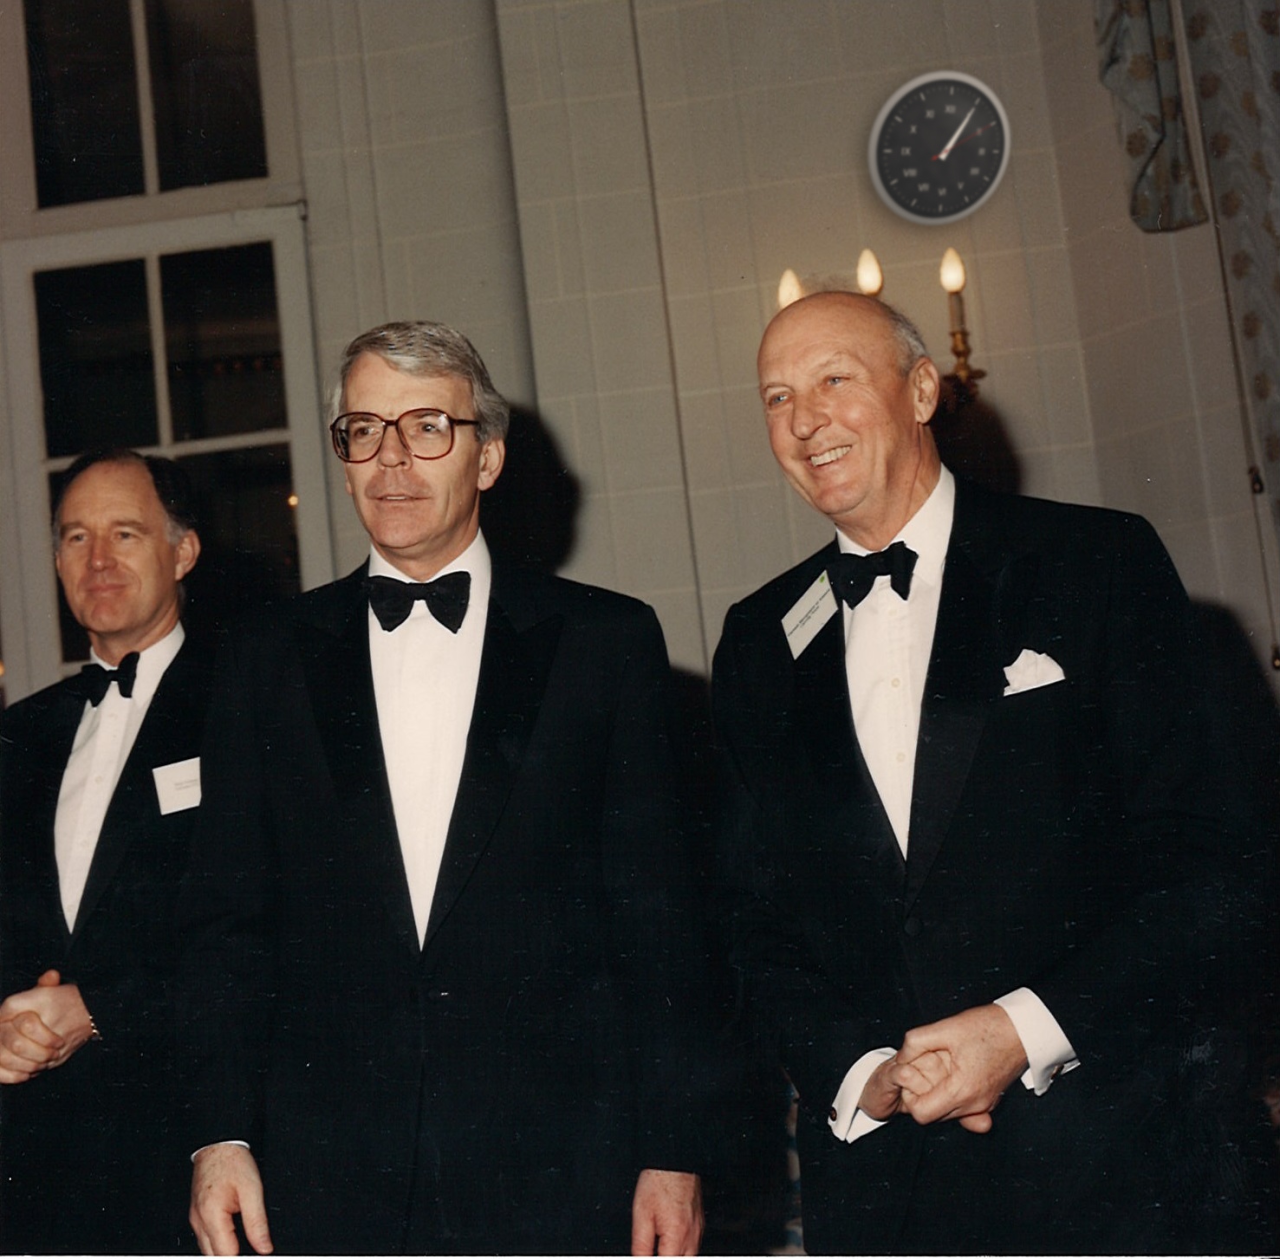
1:05:10
